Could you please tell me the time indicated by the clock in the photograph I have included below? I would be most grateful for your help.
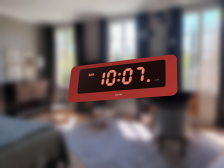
10:07
